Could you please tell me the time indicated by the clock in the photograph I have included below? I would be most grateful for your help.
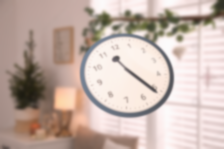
11:26
